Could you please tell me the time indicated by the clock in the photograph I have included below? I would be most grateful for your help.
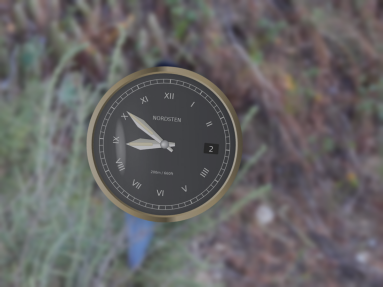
8:51
